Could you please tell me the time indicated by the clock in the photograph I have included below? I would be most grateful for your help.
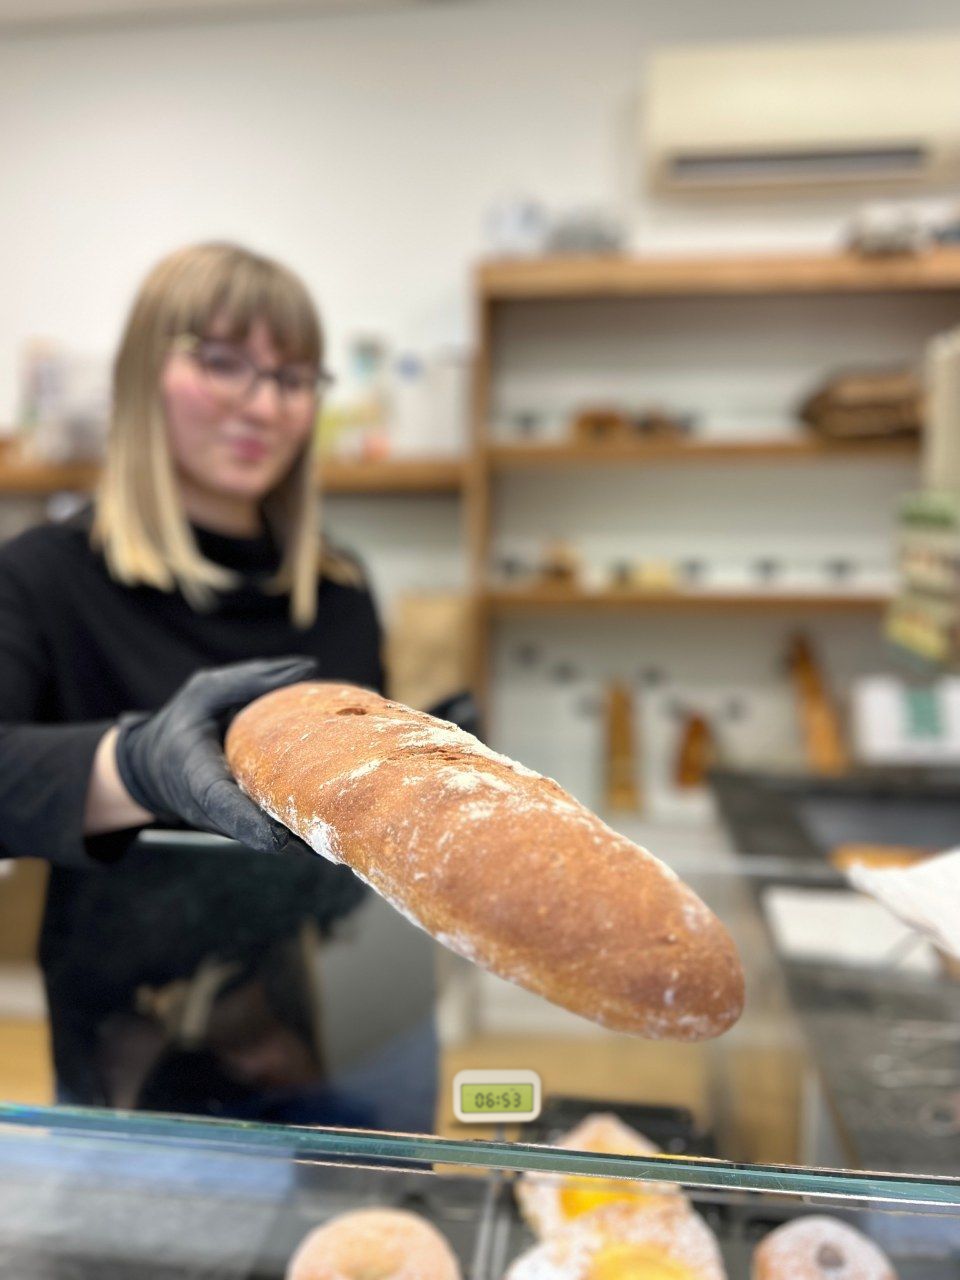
6:53
